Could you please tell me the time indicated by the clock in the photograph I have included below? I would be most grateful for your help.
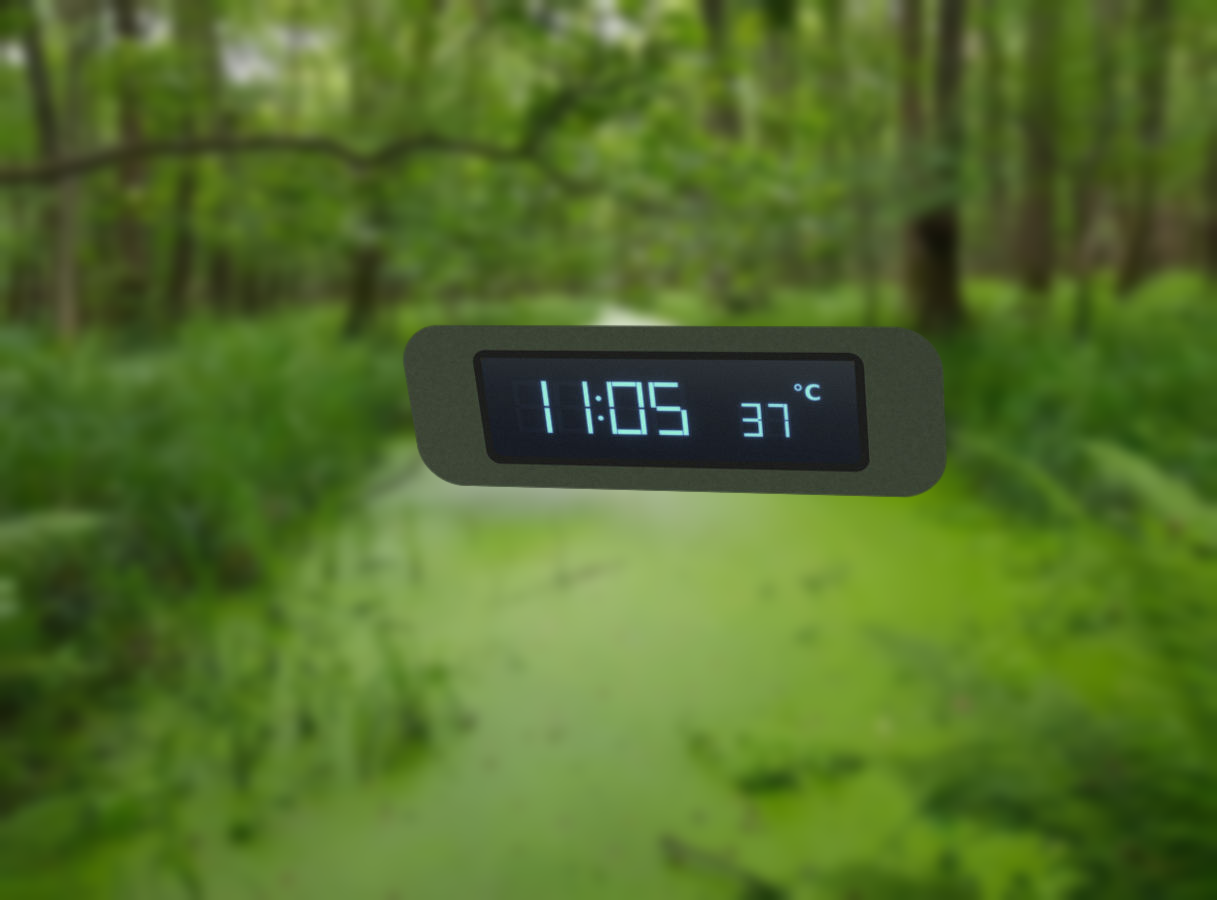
11:05
